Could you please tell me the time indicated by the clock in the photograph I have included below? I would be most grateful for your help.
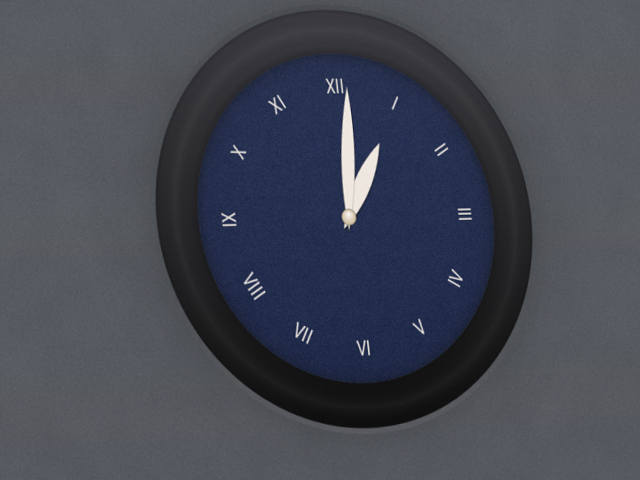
1:01
